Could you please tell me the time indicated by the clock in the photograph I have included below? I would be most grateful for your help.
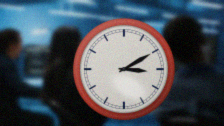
3:10
